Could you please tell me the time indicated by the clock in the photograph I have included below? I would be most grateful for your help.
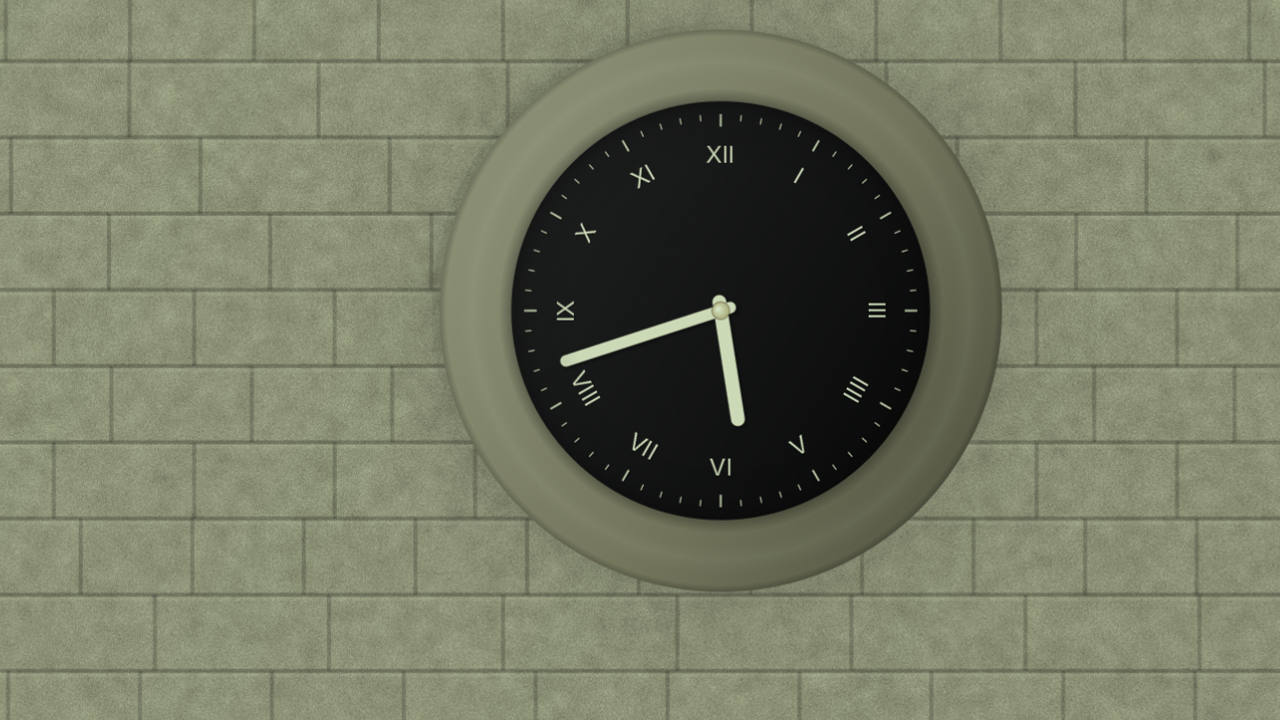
5:42
